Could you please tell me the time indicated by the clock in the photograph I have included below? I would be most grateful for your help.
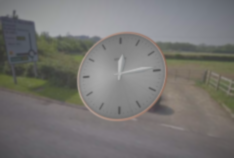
12:14
